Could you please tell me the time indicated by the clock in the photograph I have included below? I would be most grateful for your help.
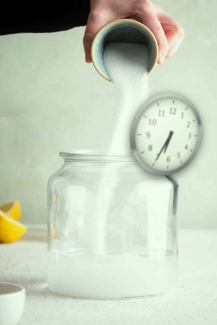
6:35
